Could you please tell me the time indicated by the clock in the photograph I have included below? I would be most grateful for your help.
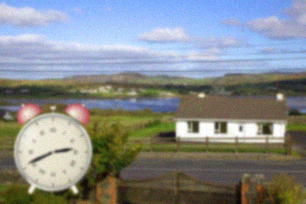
2:41
